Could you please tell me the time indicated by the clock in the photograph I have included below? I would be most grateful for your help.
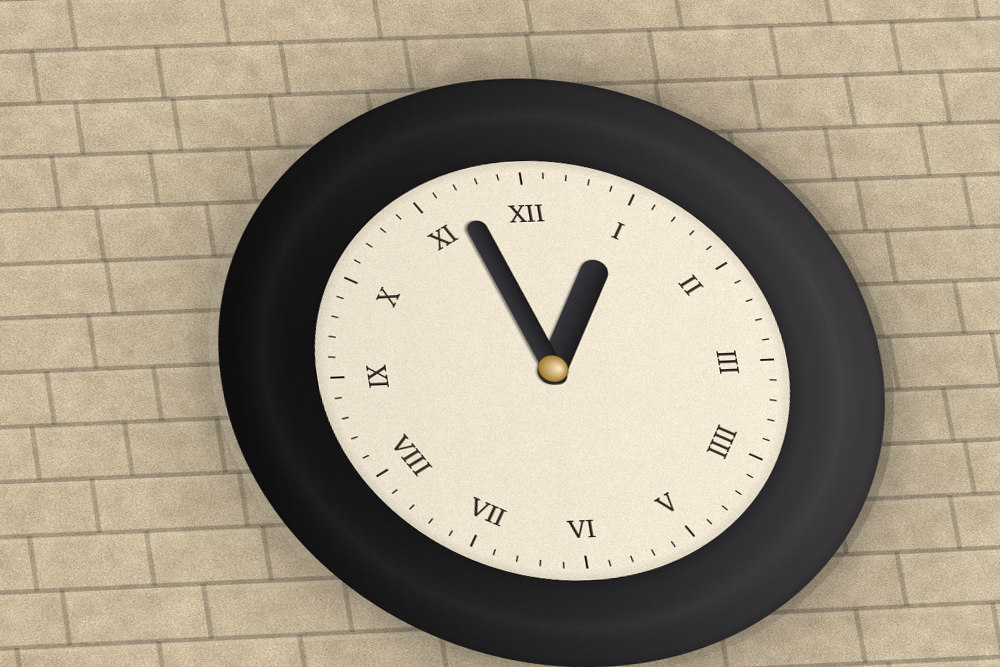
12:57
